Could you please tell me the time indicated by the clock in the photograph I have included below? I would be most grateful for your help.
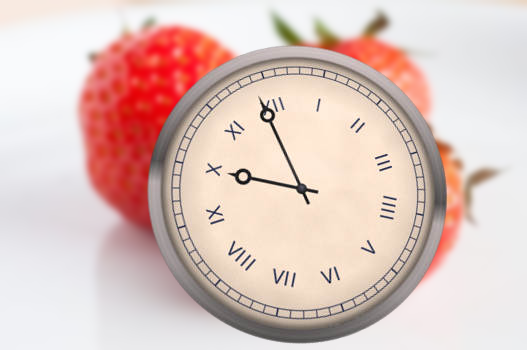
9:59
